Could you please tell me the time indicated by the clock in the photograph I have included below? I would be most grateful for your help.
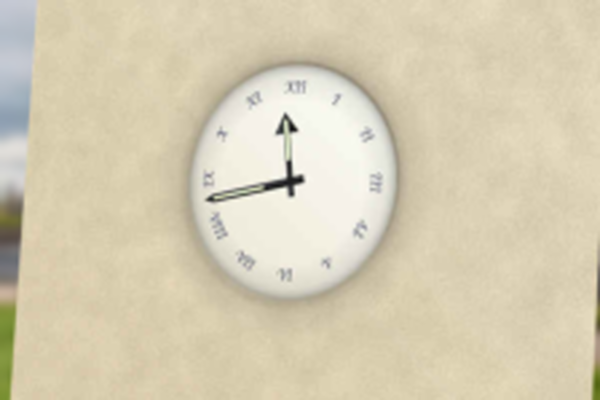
11:43
